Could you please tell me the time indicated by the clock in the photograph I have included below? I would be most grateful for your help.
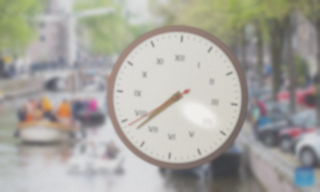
7:37:39
